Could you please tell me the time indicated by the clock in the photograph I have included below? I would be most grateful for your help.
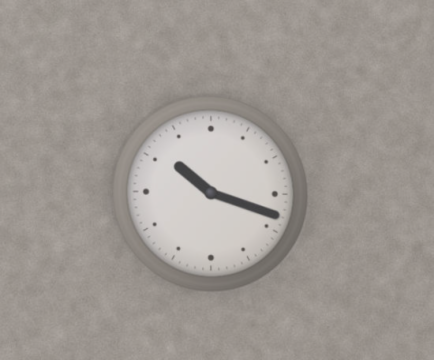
10:18
